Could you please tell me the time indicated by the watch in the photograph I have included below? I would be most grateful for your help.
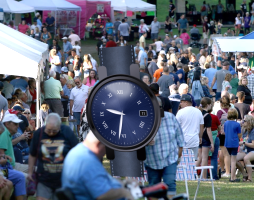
9:32
